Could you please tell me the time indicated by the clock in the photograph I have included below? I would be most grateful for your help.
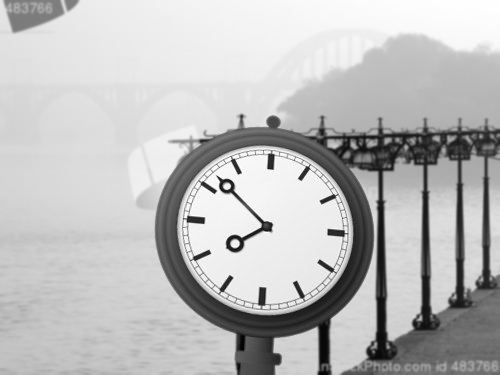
7:52
